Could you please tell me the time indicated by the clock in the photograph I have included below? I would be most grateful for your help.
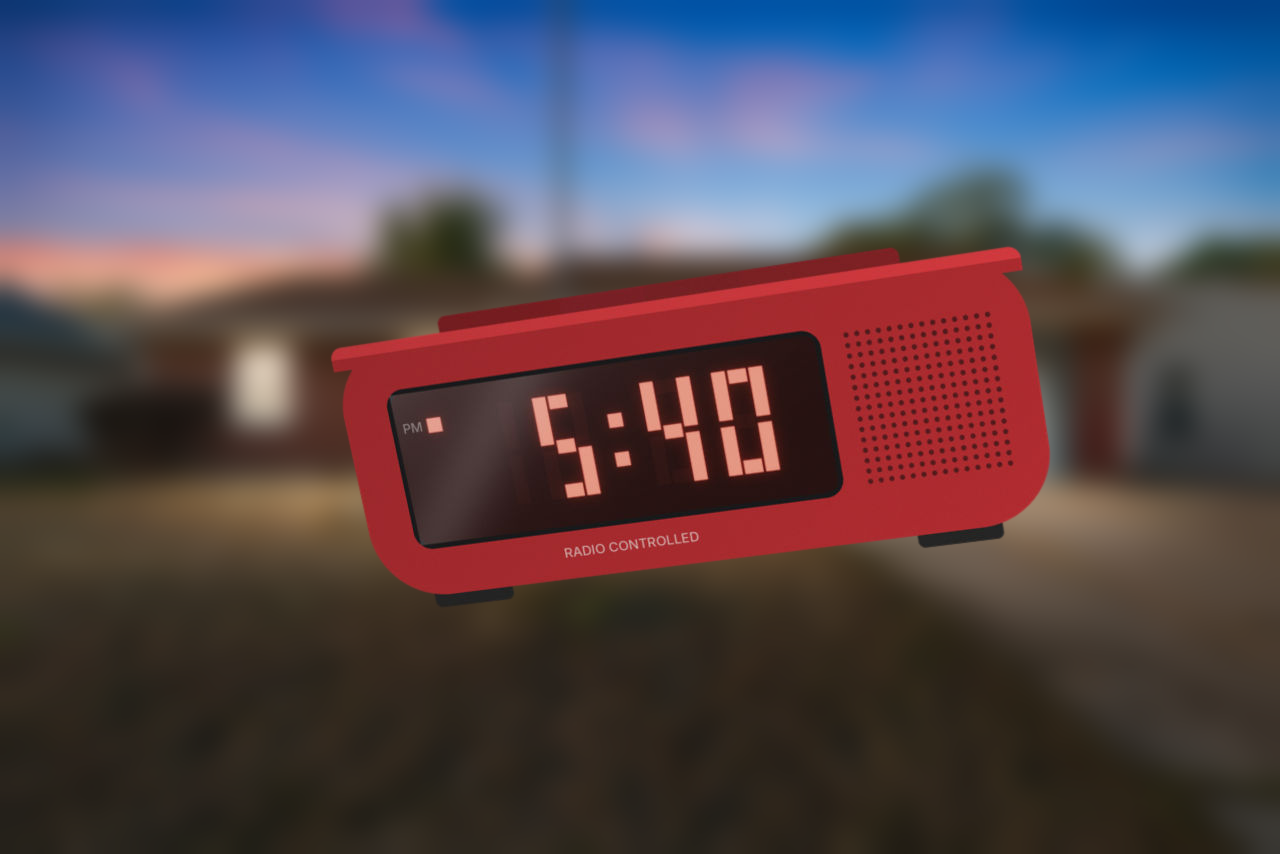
5:40
